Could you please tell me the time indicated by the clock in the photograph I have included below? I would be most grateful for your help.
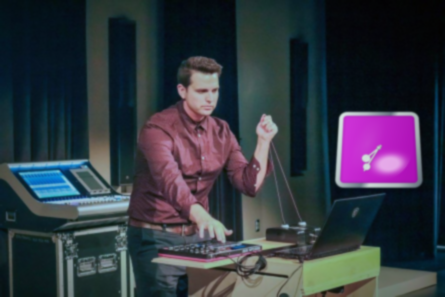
7:35
